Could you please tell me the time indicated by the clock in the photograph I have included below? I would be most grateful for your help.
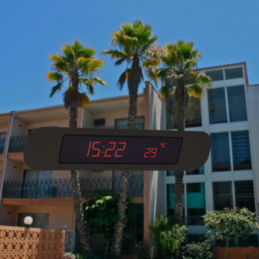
15:22
